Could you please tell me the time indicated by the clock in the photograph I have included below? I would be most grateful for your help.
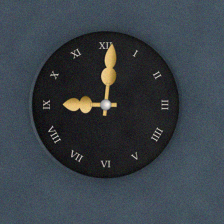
9:01
